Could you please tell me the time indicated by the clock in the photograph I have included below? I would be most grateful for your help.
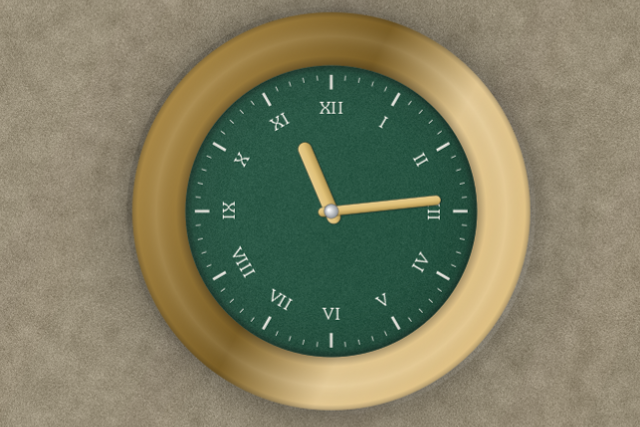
11:14
